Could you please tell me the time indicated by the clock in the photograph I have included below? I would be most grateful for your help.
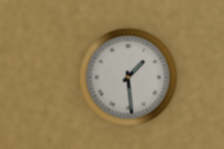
1:29
